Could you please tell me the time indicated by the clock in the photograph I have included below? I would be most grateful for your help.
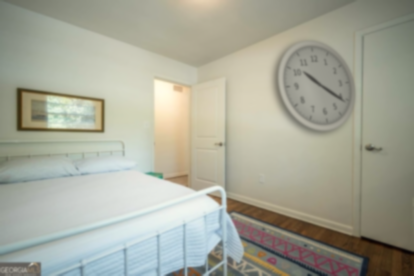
10:21
